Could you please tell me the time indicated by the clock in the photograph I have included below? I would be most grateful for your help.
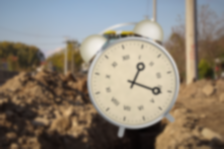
1:21
